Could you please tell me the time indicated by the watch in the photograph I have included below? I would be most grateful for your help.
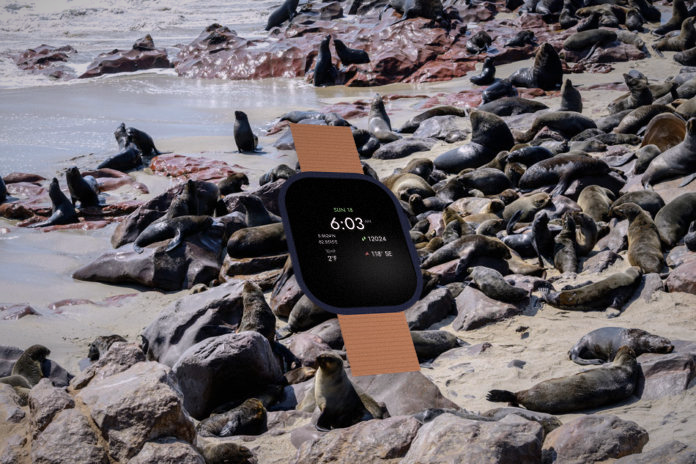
6:03
